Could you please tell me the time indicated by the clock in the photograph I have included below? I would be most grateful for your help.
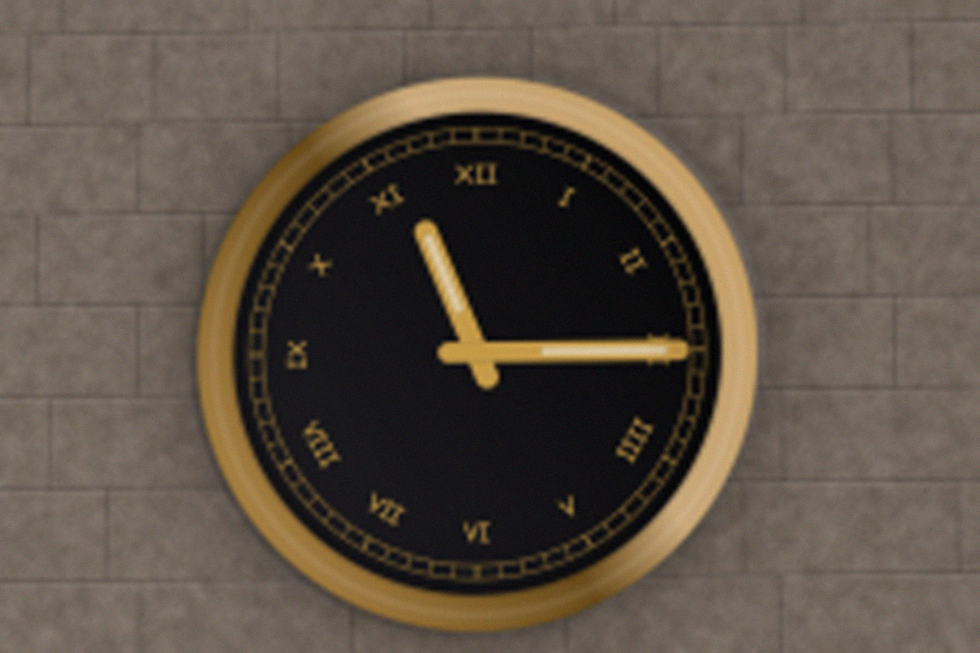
11:15
